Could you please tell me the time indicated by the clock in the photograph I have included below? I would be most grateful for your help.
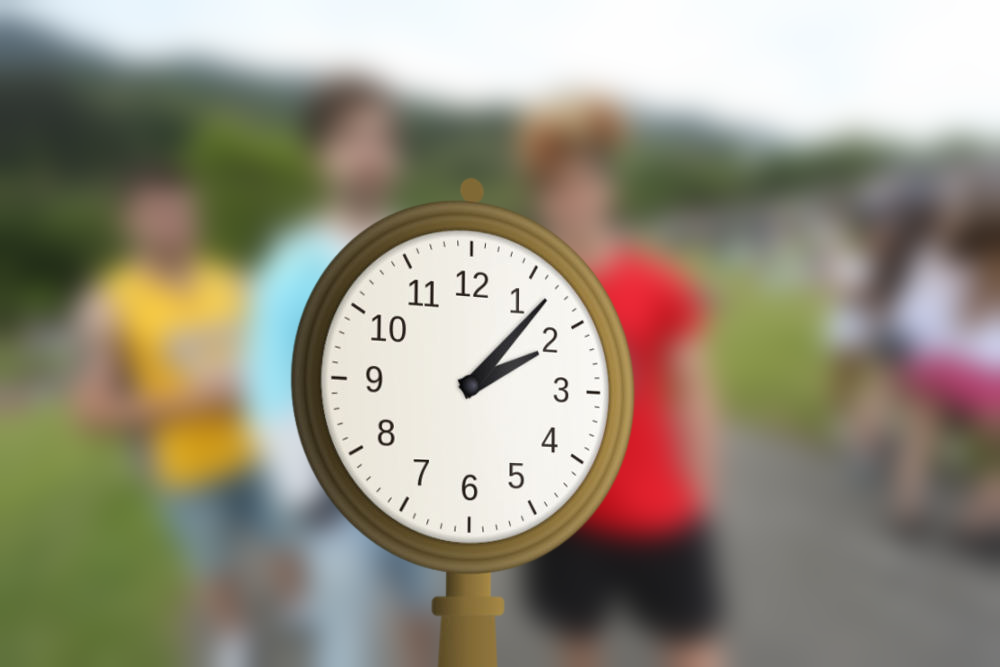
2:07
